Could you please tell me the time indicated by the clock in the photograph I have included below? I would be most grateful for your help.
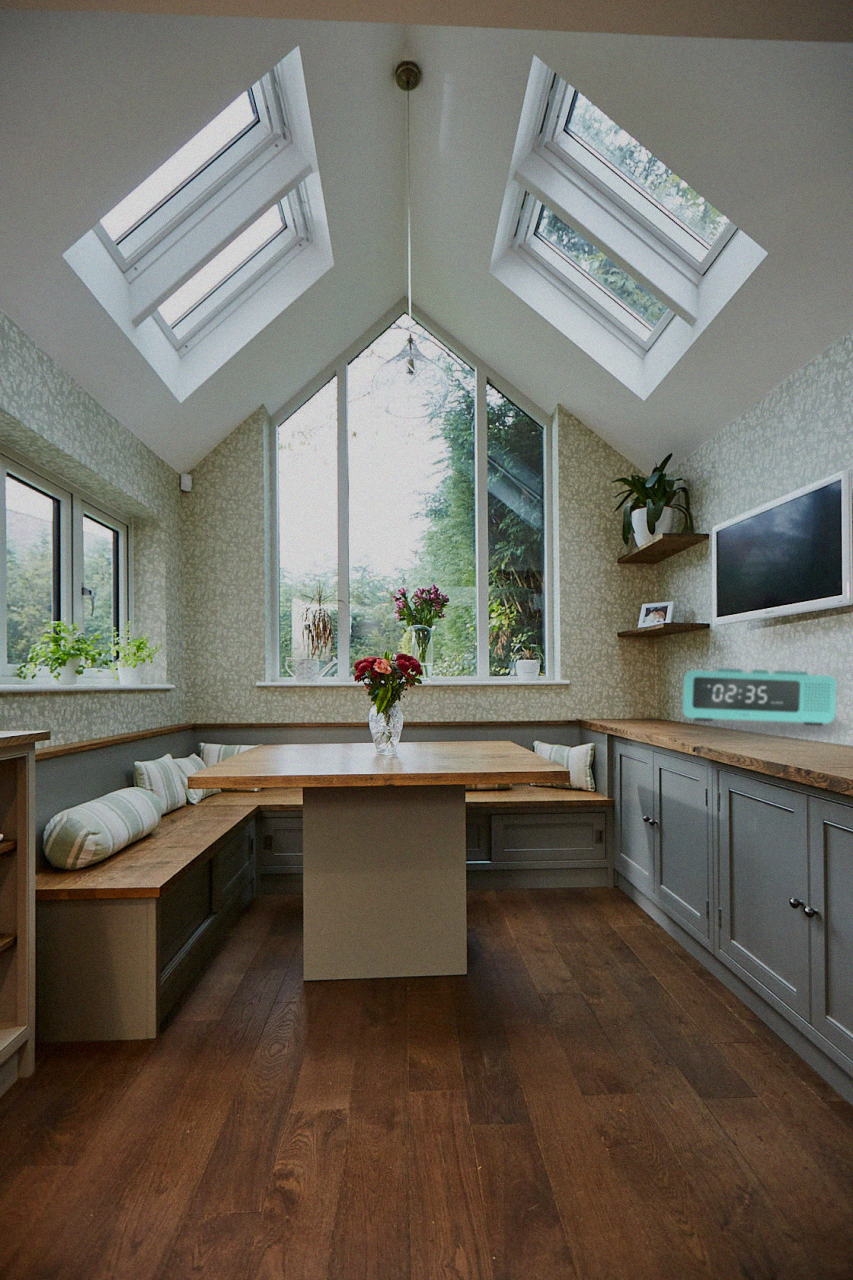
2:35
